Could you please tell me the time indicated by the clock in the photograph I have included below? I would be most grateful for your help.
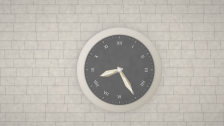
8:25
